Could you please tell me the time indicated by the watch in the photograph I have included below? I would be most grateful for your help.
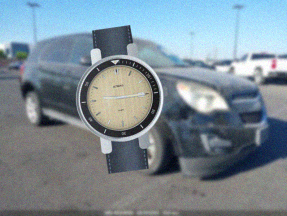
9:15
